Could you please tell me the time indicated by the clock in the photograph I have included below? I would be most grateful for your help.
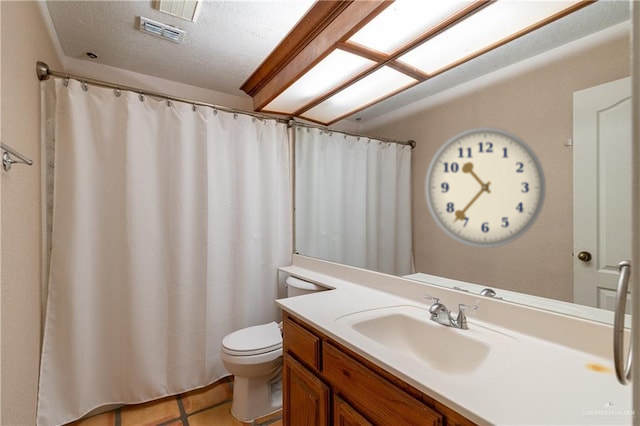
10:37
